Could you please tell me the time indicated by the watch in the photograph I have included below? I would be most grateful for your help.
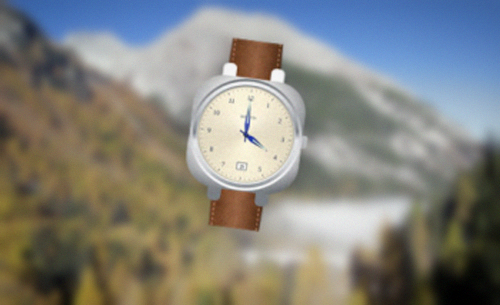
4:00
